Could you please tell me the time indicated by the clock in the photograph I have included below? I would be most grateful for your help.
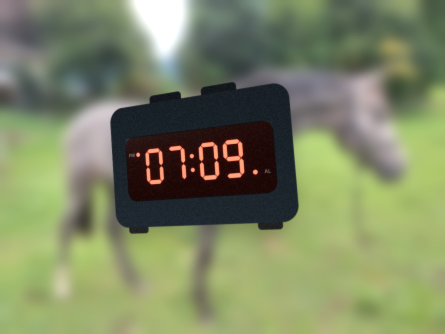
7:09
